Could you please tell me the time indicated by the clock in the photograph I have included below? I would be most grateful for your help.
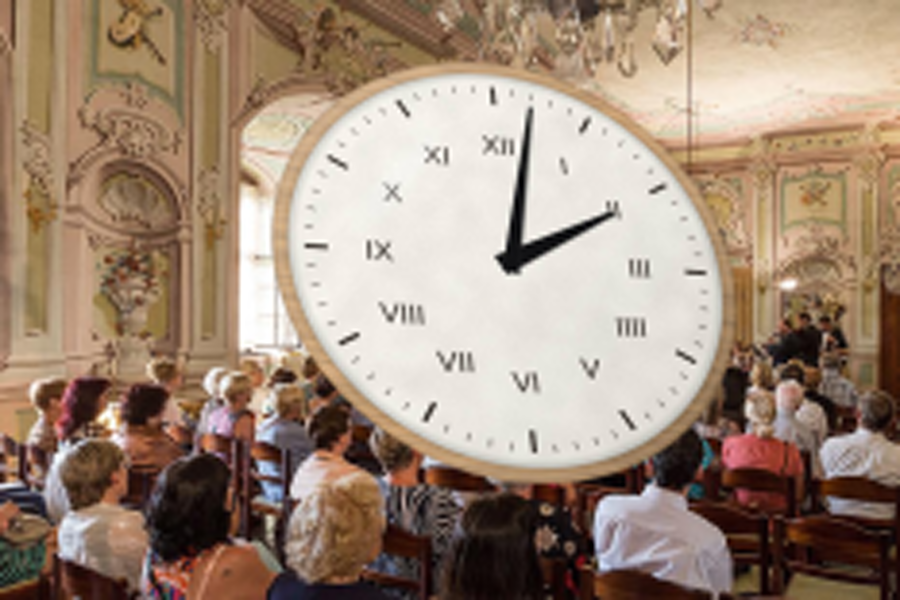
2:02
